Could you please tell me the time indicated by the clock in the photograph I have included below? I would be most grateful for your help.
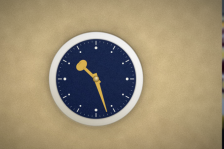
10:27
